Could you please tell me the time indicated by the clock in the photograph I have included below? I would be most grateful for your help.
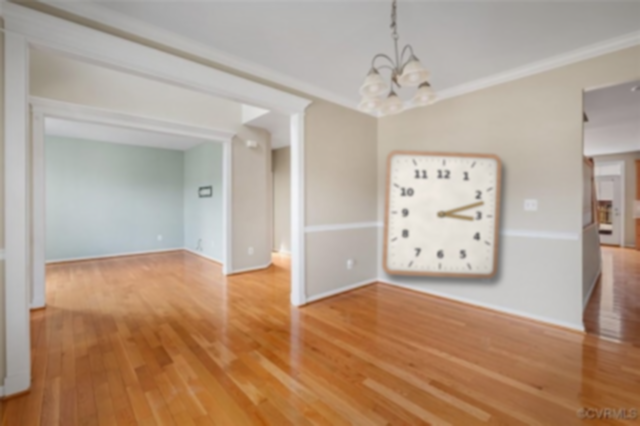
3:12
